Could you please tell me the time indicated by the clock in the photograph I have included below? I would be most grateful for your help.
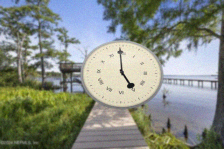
4:59
